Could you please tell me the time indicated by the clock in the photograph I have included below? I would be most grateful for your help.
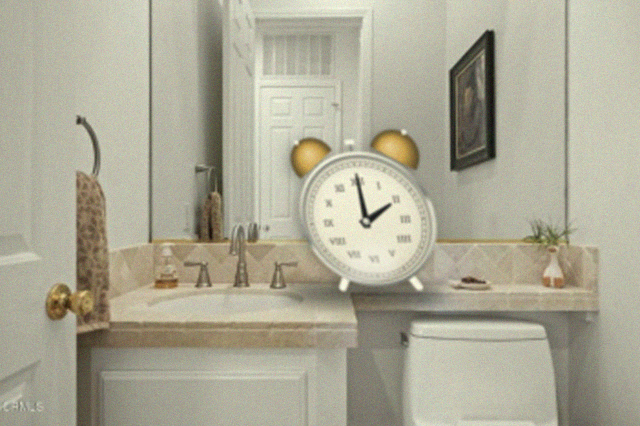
2:00
